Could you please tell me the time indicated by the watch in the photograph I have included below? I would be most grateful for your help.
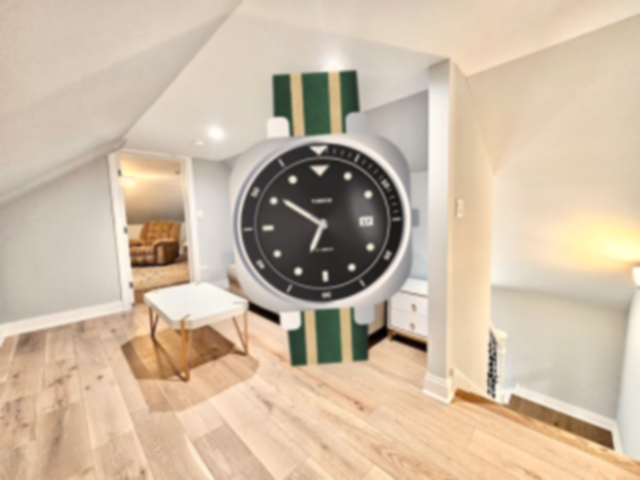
6:51
